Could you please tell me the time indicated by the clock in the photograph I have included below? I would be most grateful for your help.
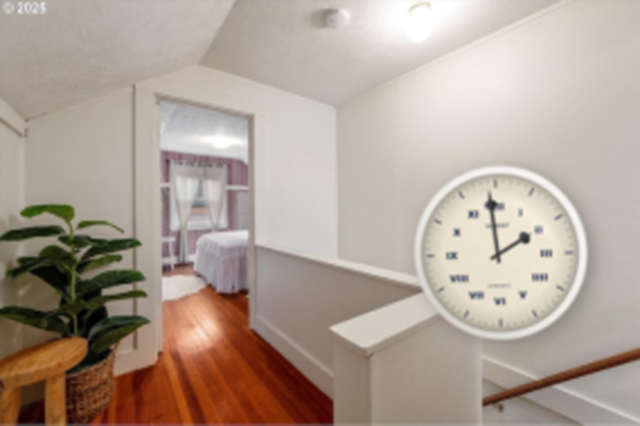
1:59
